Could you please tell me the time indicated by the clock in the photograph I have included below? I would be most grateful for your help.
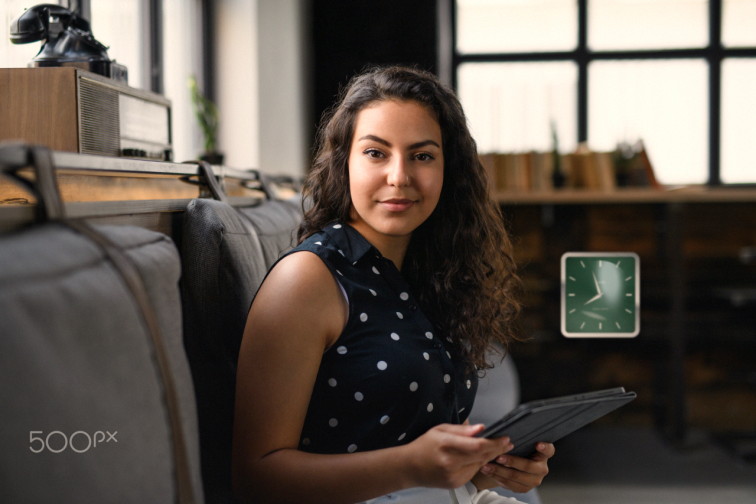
7:57
